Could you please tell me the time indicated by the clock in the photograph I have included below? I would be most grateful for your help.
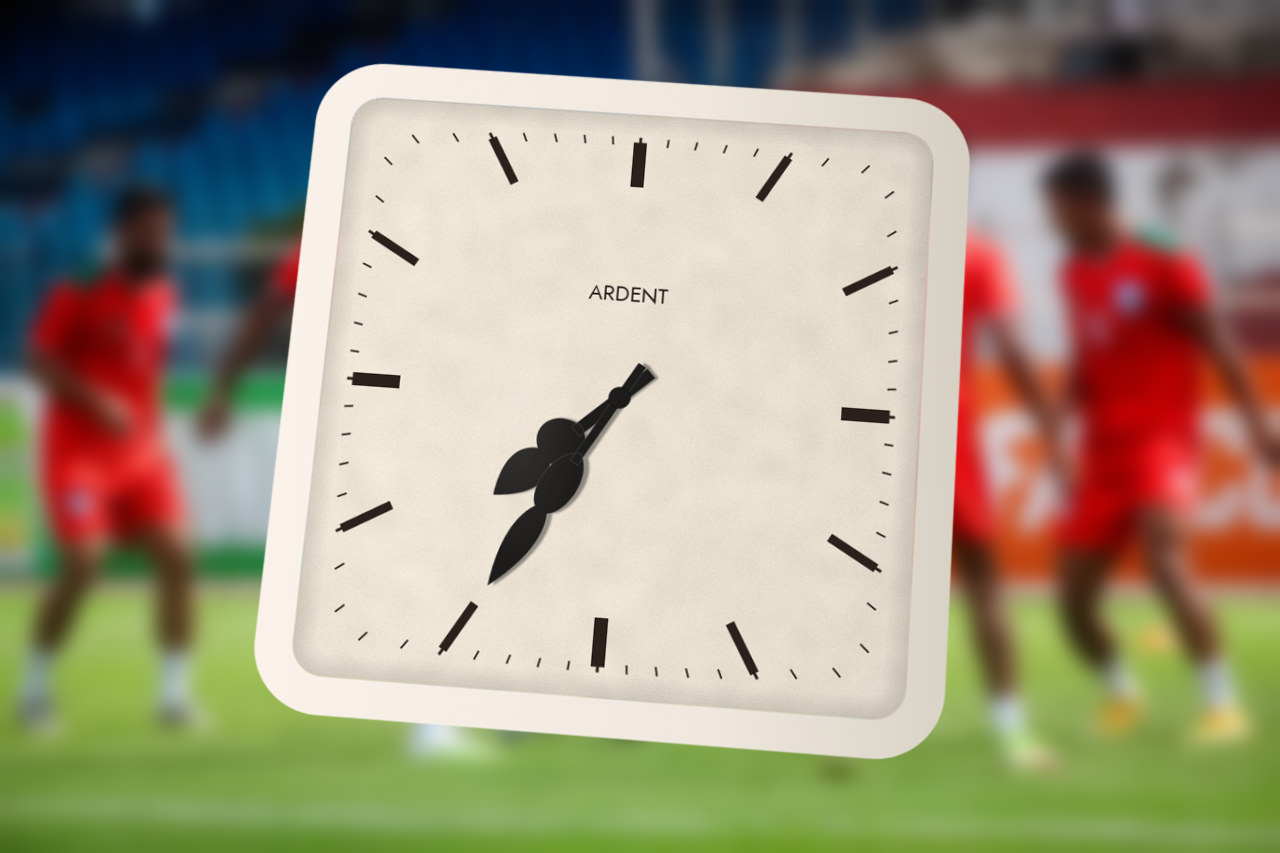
7:35
